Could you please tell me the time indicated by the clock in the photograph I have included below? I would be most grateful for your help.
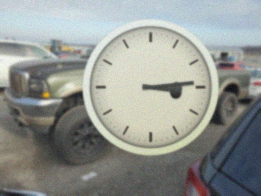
3:14
